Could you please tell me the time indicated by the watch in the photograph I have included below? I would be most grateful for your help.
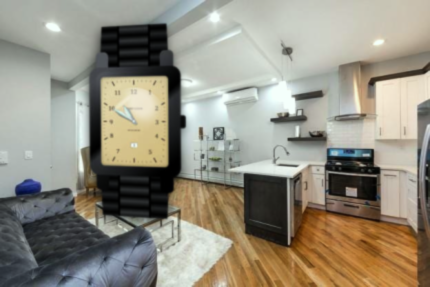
10:50
